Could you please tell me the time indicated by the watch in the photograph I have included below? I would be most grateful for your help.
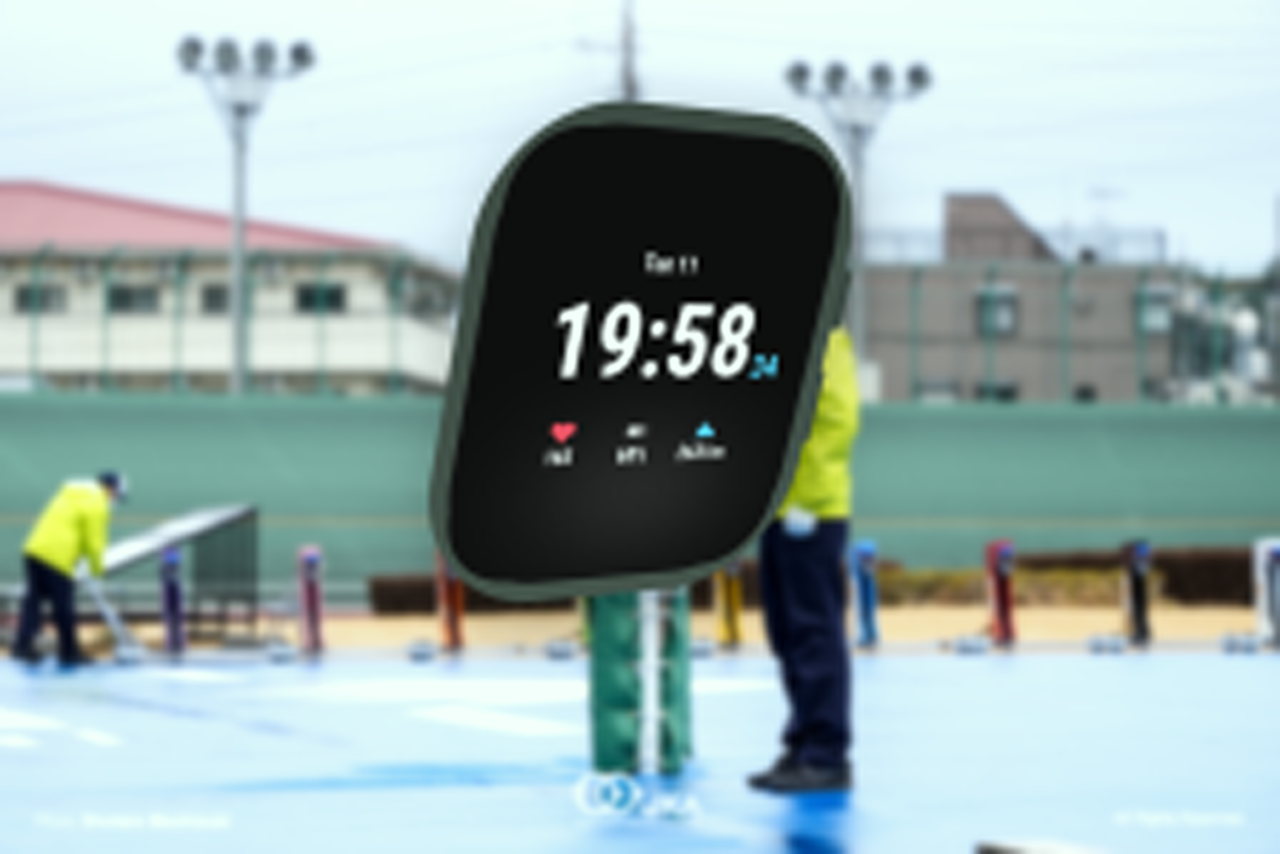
19:58
